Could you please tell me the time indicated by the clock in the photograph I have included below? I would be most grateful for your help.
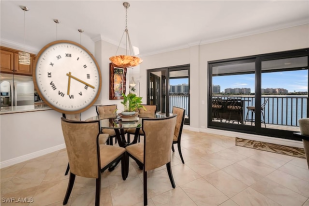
6:19
